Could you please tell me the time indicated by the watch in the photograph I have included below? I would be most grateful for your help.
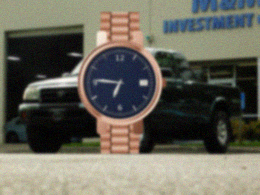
6:46
